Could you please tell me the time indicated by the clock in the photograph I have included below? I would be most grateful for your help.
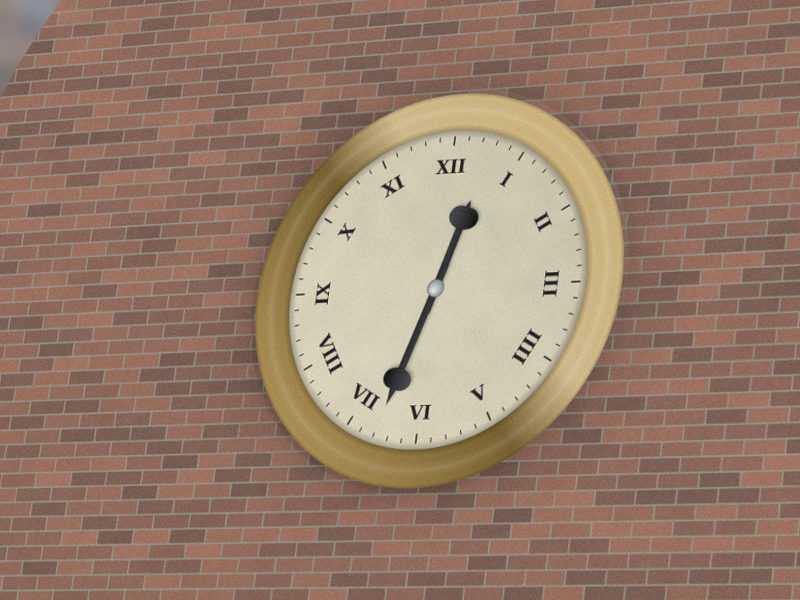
12:33
